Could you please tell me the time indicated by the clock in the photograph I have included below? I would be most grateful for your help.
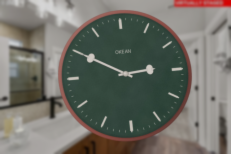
2:50
